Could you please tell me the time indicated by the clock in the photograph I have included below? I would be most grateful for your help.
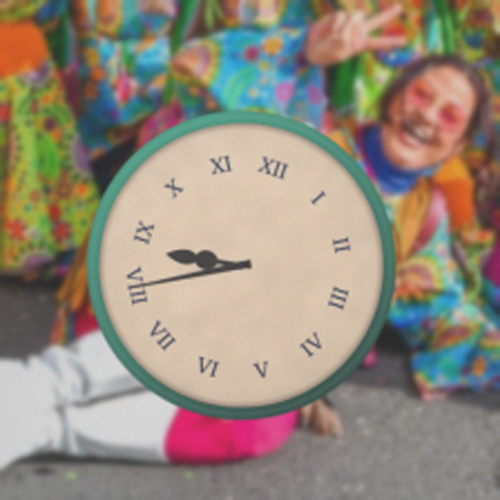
8:40
